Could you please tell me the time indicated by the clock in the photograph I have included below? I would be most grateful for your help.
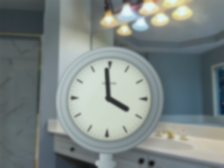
3:59
